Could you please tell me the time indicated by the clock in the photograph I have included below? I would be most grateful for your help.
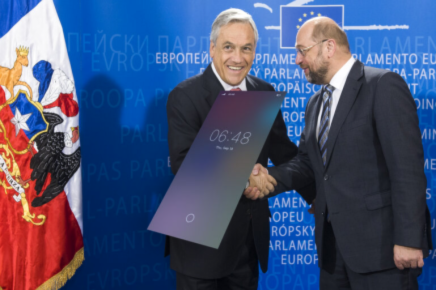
6:48
